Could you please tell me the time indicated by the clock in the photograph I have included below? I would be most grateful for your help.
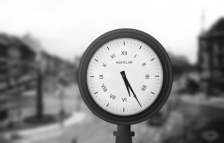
5:25
